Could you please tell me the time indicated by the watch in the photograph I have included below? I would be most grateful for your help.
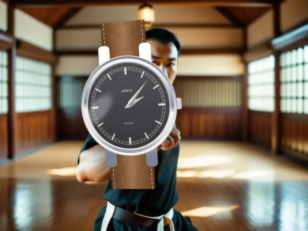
2:07
